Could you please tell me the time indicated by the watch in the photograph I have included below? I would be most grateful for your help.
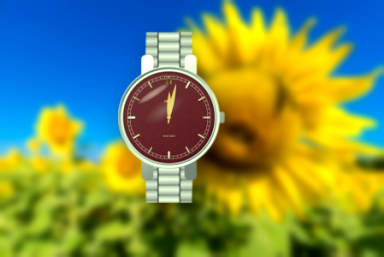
12:02
